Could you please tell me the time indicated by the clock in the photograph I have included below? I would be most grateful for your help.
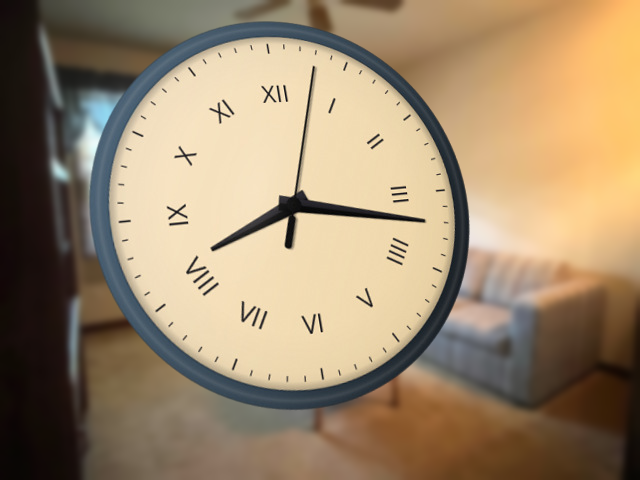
8:17:03
